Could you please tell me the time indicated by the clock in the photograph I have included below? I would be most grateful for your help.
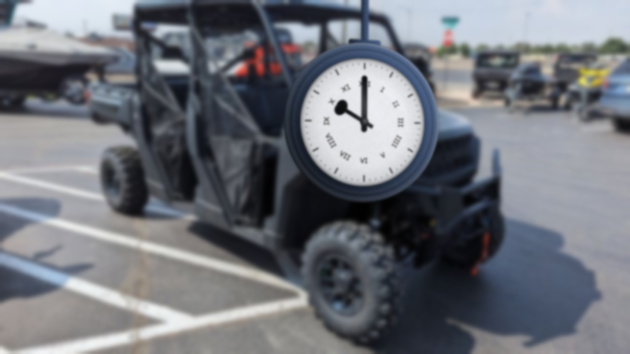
10:00
